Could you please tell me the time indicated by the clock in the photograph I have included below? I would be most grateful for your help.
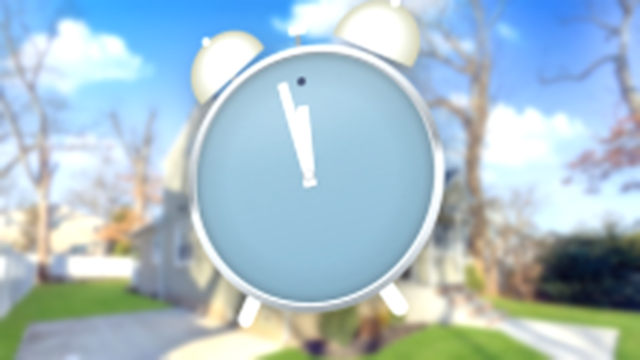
11:58
